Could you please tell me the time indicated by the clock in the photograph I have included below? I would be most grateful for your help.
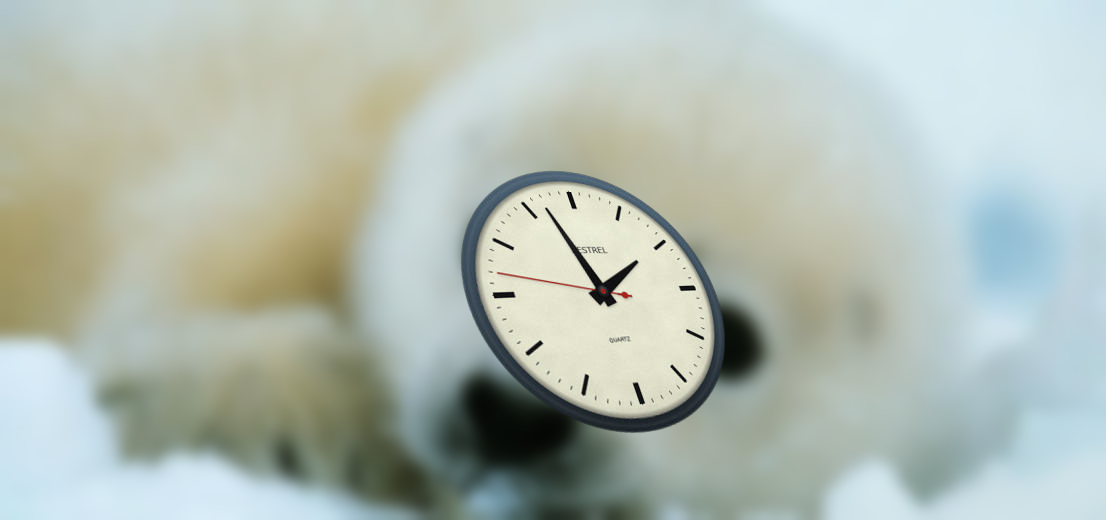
1:56:47
